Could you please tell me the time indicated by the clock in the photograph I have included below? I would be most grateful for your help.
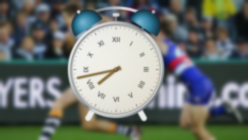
7:43
